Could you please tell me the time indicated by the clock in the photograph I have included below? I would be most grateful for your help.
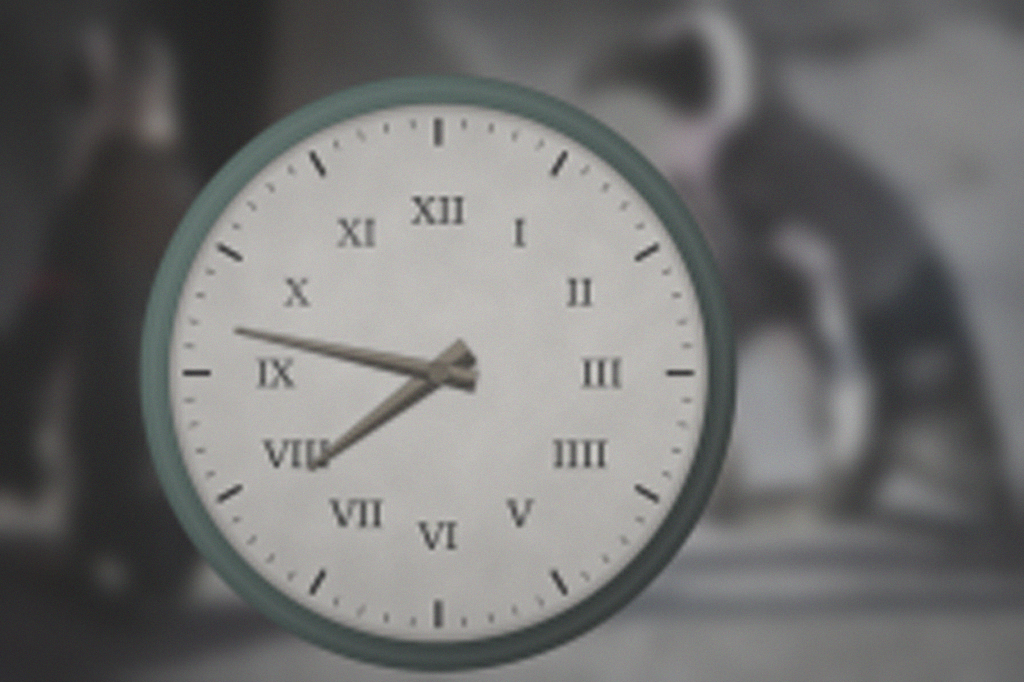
7:47
